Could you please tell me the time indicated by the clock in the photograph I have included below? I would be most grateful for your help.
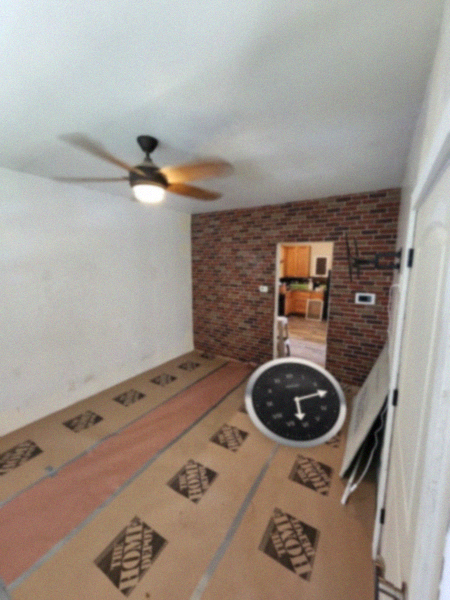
6:14
